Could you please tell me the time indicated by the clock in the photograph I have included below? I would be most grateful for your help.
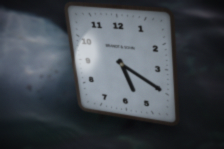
5:20
